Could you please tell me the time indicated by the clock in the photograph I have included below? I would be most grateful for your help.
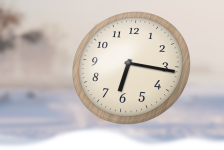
6:16
